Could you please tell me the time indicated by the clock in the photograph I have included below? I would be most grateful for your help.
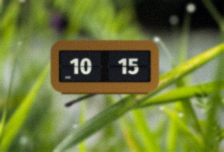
10:15
